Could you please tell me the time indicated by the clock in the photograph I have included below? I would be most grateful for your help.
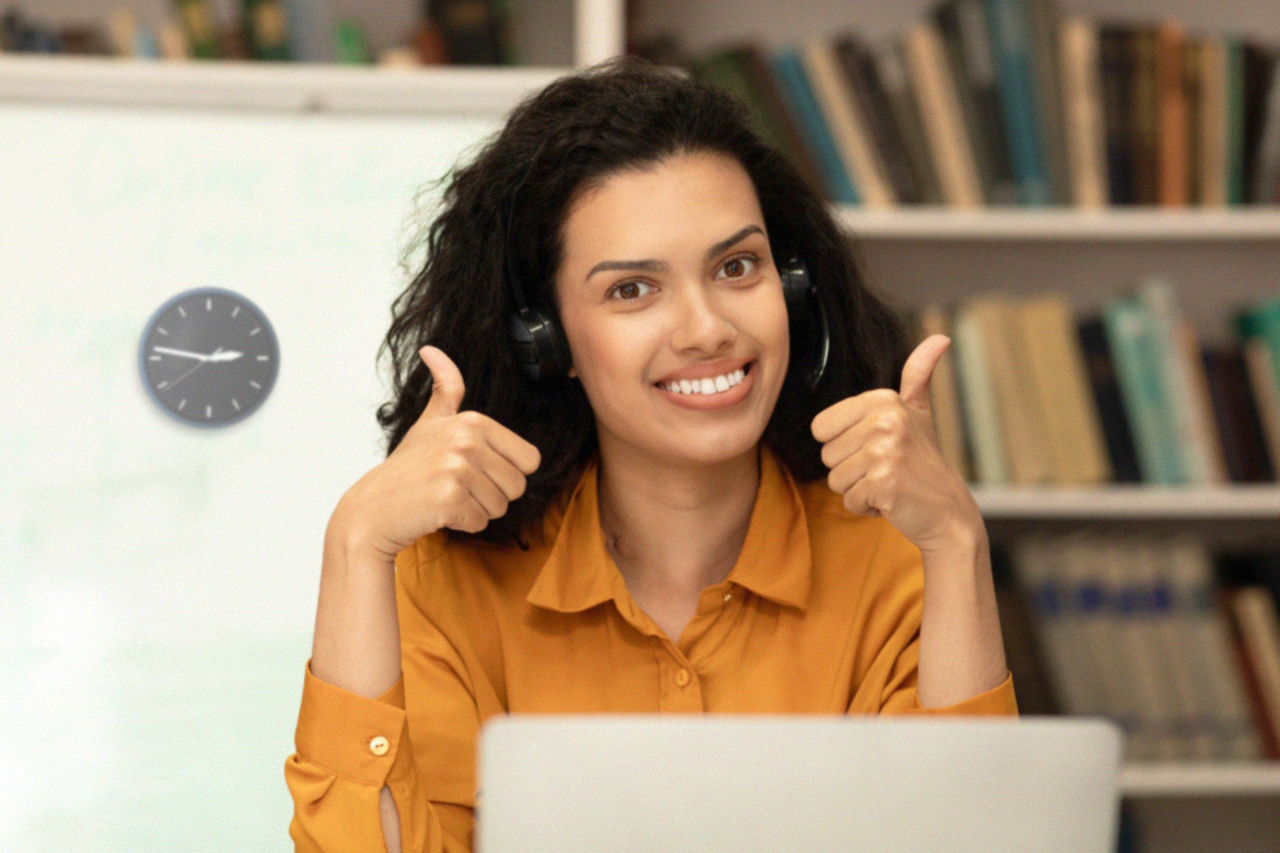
2:46:39
